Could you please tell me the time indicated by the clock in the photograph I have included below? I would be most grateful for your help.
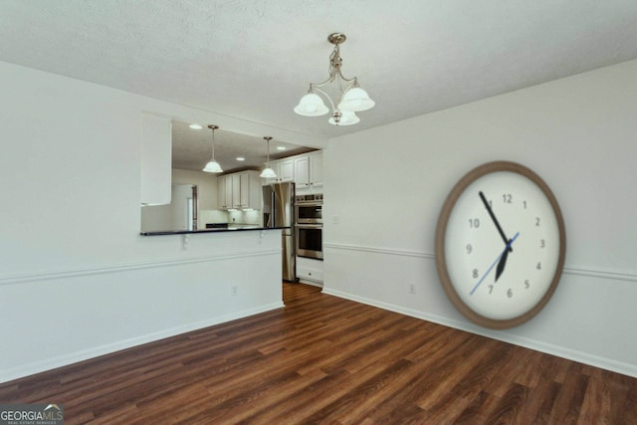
6:54:38
